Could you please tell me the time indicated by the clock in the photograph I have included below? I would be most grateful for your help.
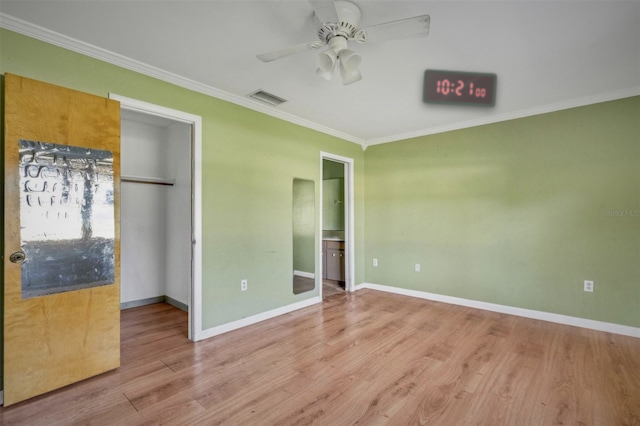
10:21
